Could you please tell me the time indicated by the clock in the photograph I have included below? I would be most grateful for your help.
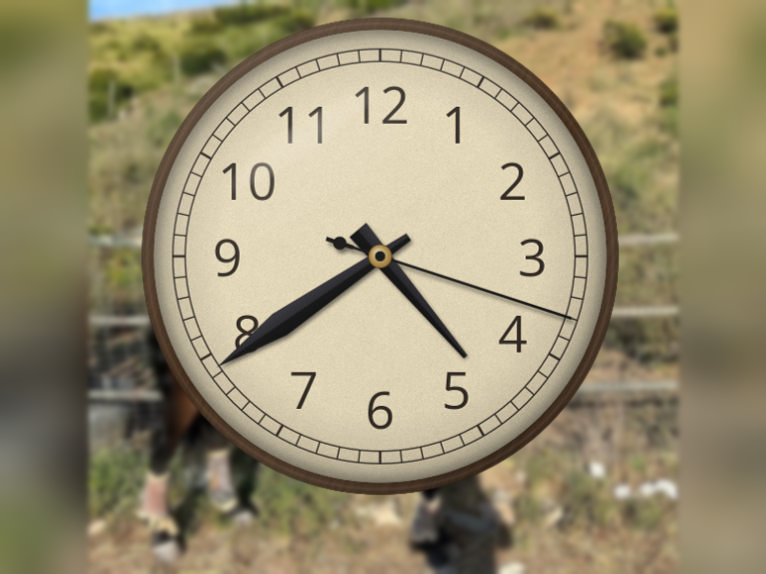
4:39:18
